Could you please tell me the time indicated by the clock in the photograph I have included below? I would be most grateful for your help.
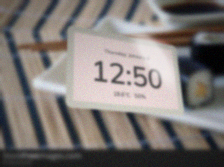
12:50
